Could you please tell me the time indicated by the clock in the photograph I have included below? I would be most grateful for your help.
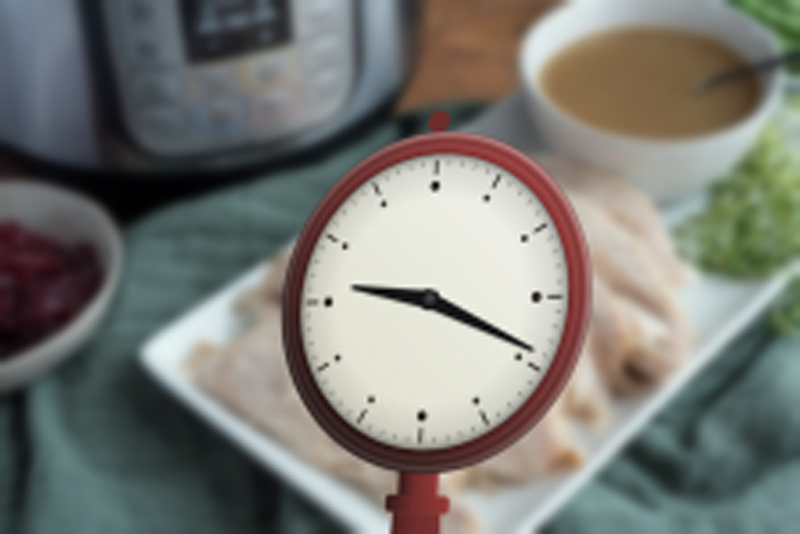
9:19
